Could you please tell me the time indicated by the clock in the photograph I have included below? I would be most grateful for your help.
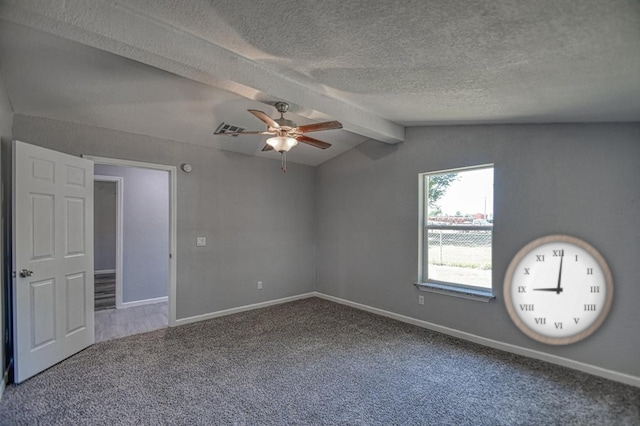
9:01
